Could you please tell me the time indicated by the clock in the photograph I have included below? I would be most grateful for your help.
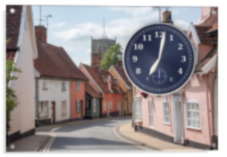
7:02
